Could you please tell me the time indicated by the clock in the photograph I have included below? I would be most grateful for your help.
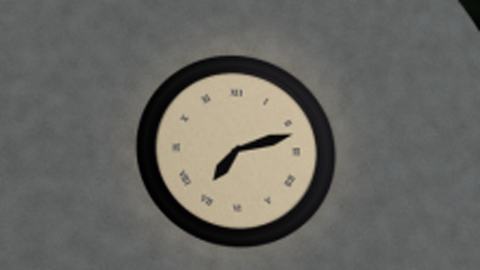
7:12
